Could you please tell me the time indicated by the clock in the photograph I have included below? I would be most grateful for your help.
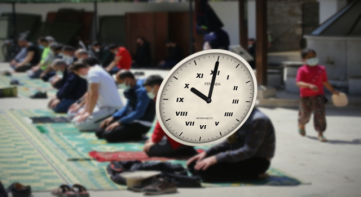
10:00
